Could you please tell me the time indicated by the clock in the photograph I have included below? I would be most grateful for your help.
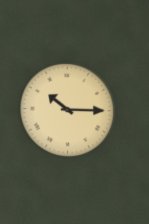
10:15
